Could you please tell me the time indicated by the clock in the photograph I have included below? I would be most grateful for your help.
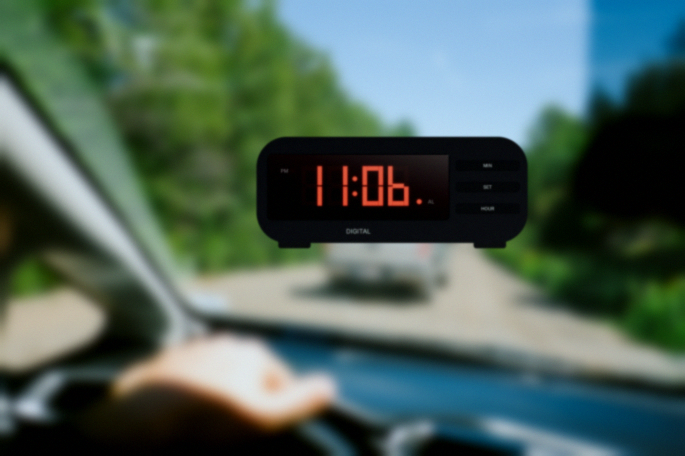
11:06
